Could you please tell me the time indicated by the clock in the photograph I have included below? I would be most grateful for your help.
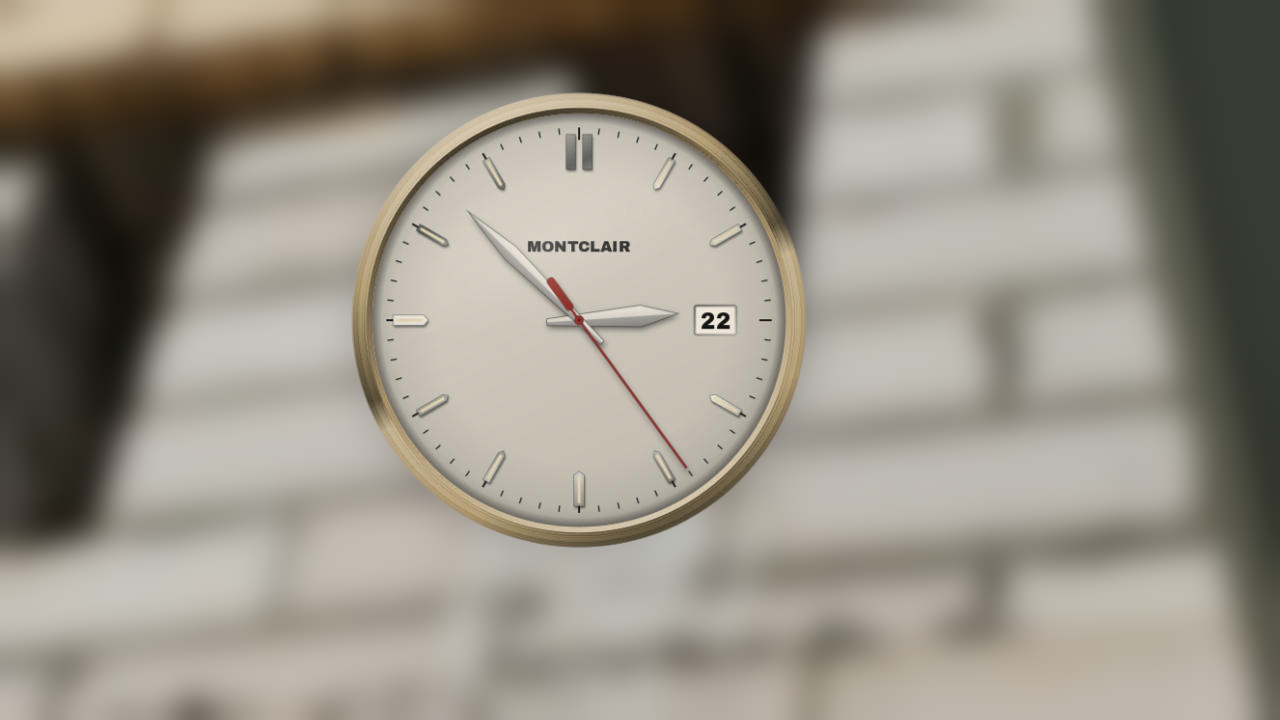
2:52:24
